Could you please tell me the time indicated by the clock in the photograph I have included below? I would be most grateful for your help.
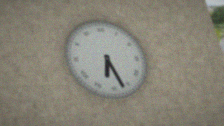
6:27
